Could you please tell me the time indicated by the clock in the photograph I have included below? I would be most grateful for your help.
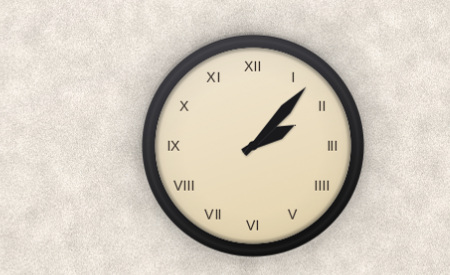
2:07
